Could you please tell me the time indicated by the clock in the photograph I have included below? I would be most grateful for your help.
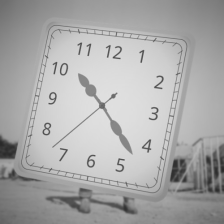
10:22:37
